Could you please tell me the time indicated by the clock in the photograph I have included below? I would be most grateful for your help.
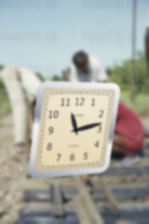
11:13
